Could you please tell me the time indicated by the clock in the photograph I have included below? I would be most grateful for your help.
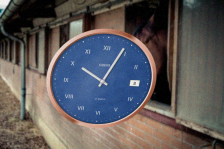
10:04
